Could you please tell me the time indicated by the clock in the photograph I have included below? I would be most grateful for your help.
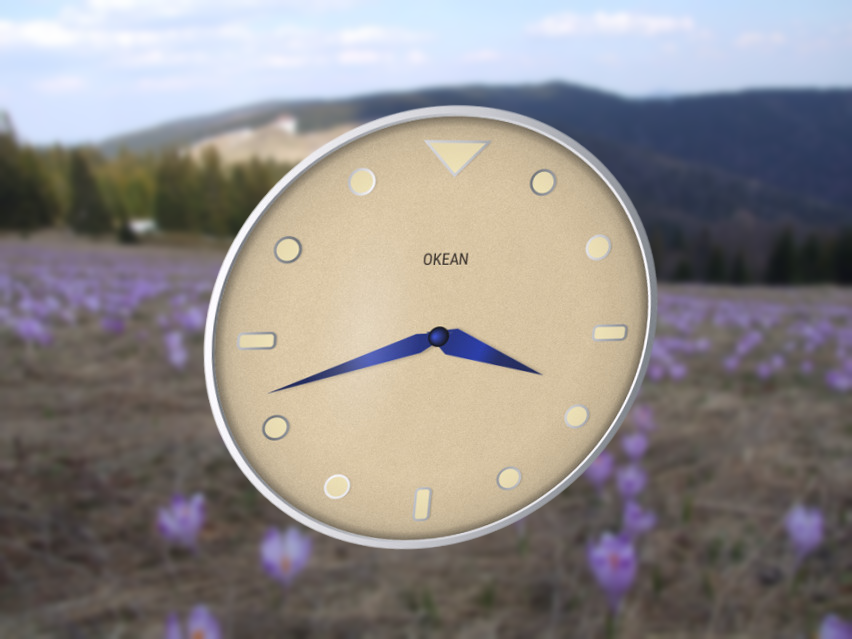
3:42
